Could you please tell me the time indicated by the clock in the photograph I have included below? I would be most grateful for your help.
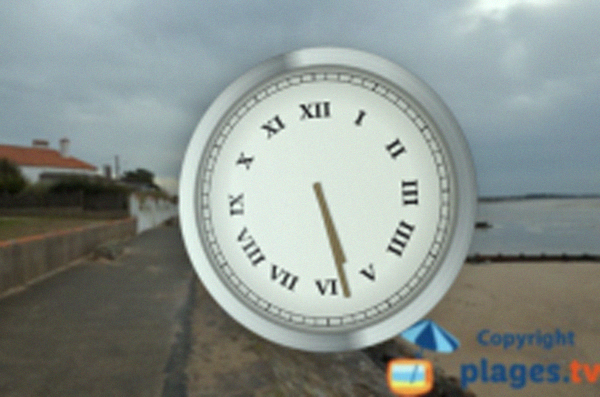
5:28
